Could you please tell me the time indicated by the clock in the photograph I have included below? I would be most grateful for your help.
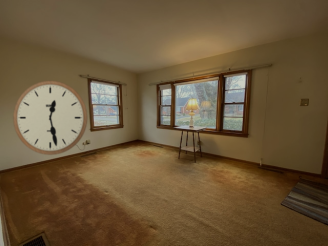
12:28
